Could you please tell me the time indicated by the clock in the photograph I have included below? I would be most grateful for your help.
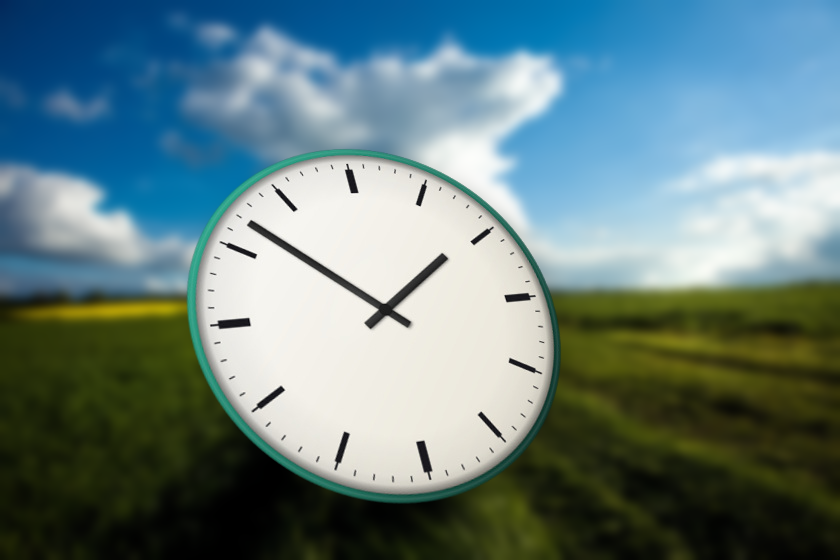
1:52
